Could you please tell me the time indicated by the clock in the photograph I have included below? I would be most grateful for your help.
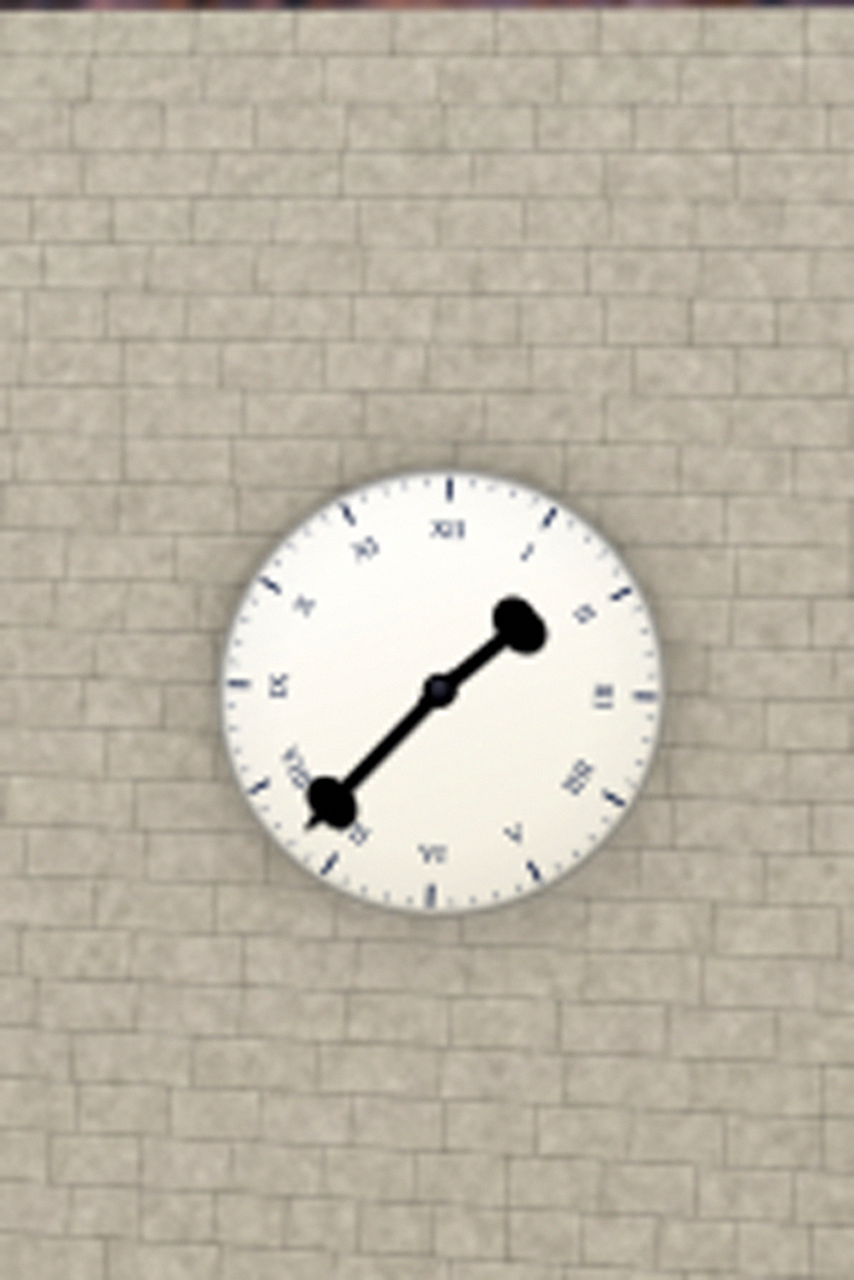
1:37
